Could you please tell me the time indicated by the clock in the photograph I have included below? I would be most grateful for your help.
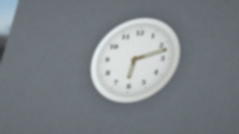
6:12
